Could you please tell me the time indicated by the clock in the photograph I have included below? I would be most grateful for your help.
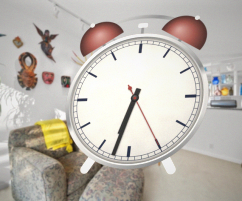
6:32:25
